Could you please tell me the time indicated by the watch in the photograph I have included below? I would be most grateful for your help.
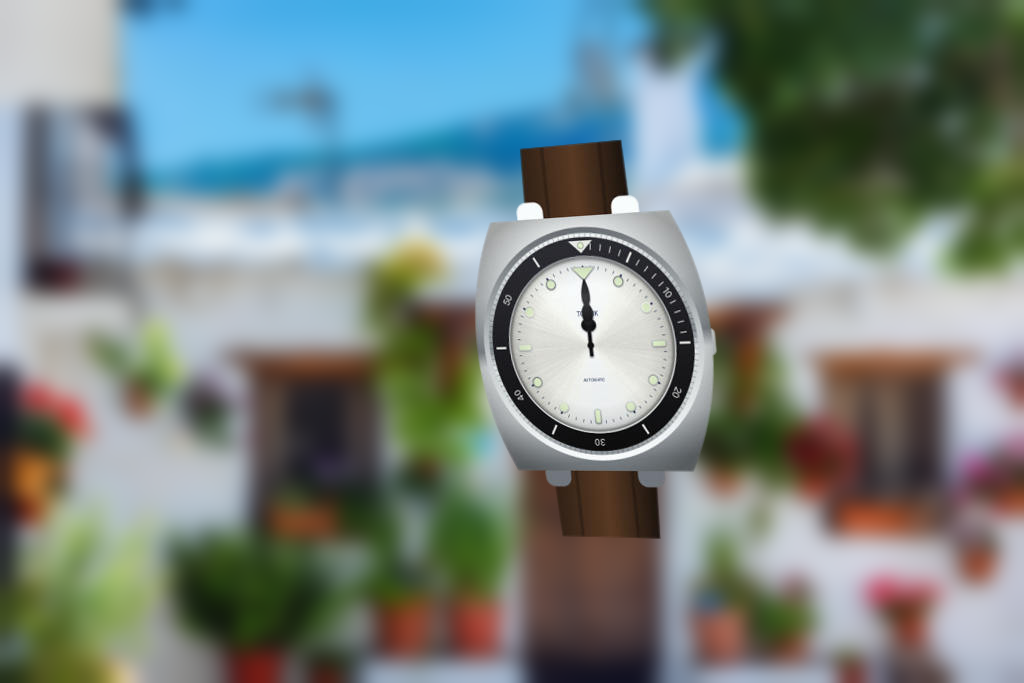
12:00
